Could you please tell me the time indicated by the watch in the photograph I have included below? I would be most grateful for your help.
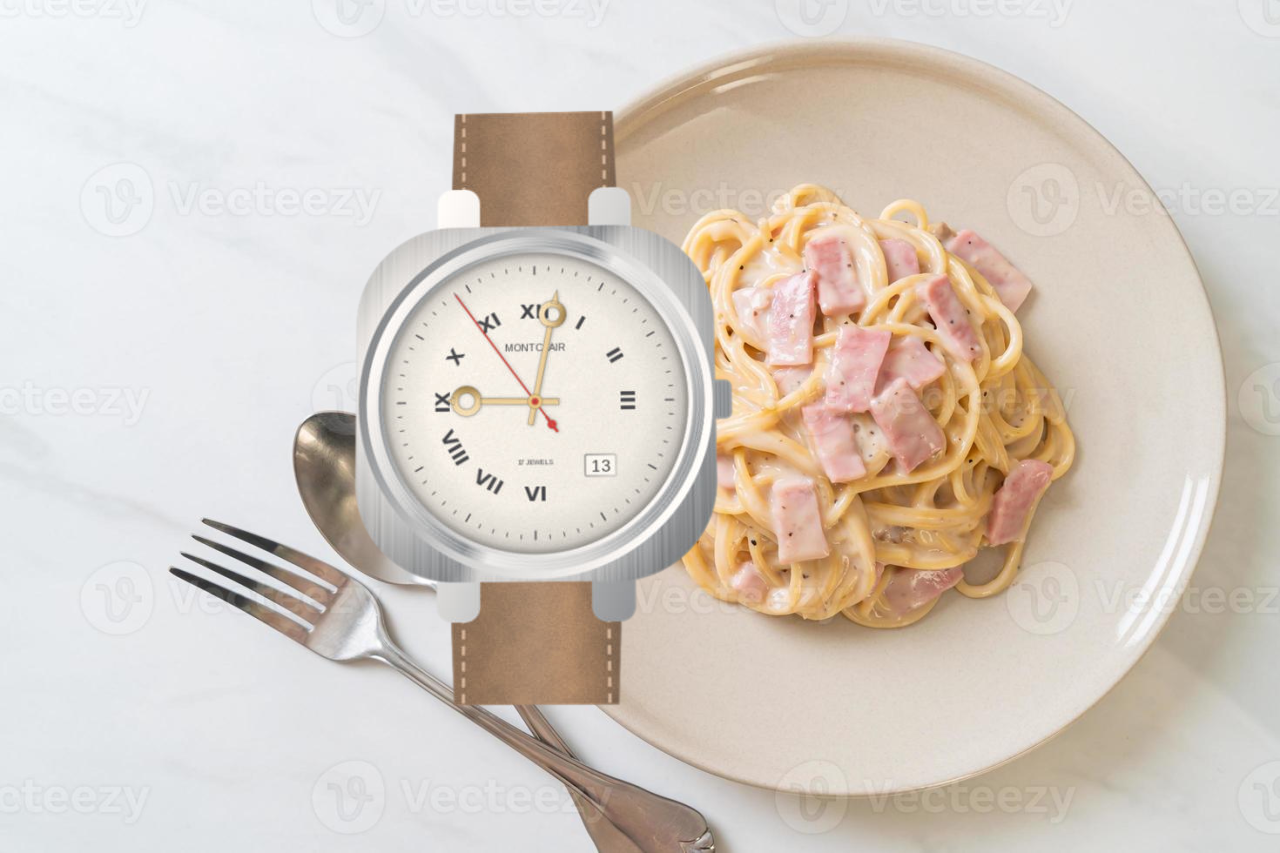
9:01:54
